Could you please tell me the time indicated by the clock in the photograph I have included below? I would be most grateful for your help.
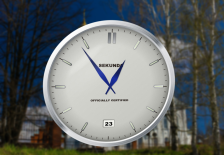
12:54
